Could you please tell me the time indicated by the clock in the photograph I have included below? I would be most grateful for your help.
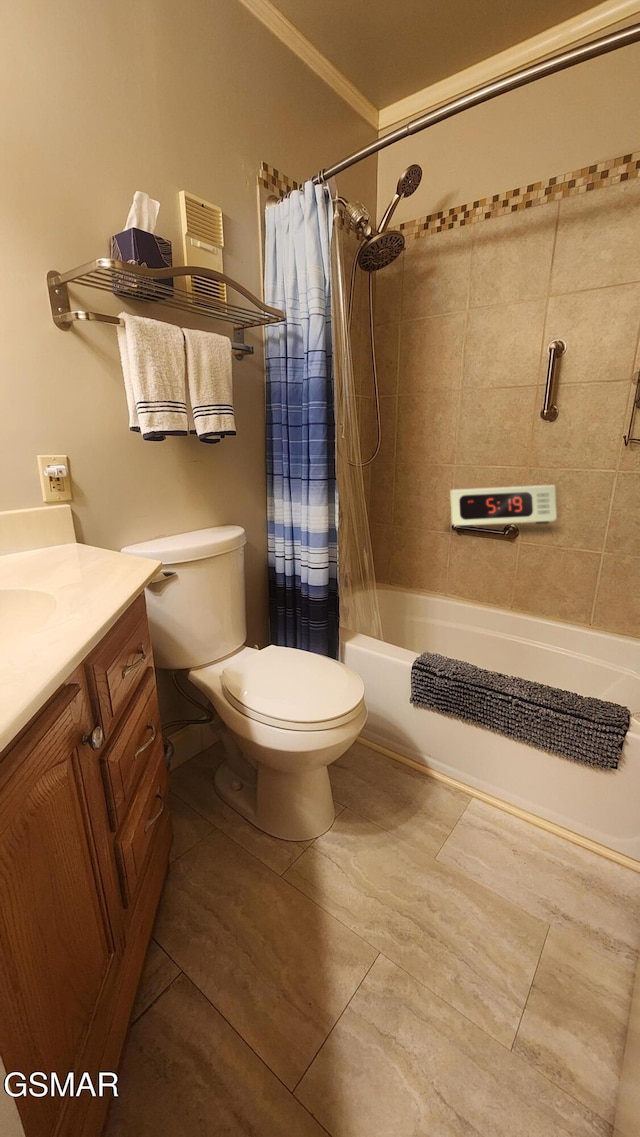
5:19
